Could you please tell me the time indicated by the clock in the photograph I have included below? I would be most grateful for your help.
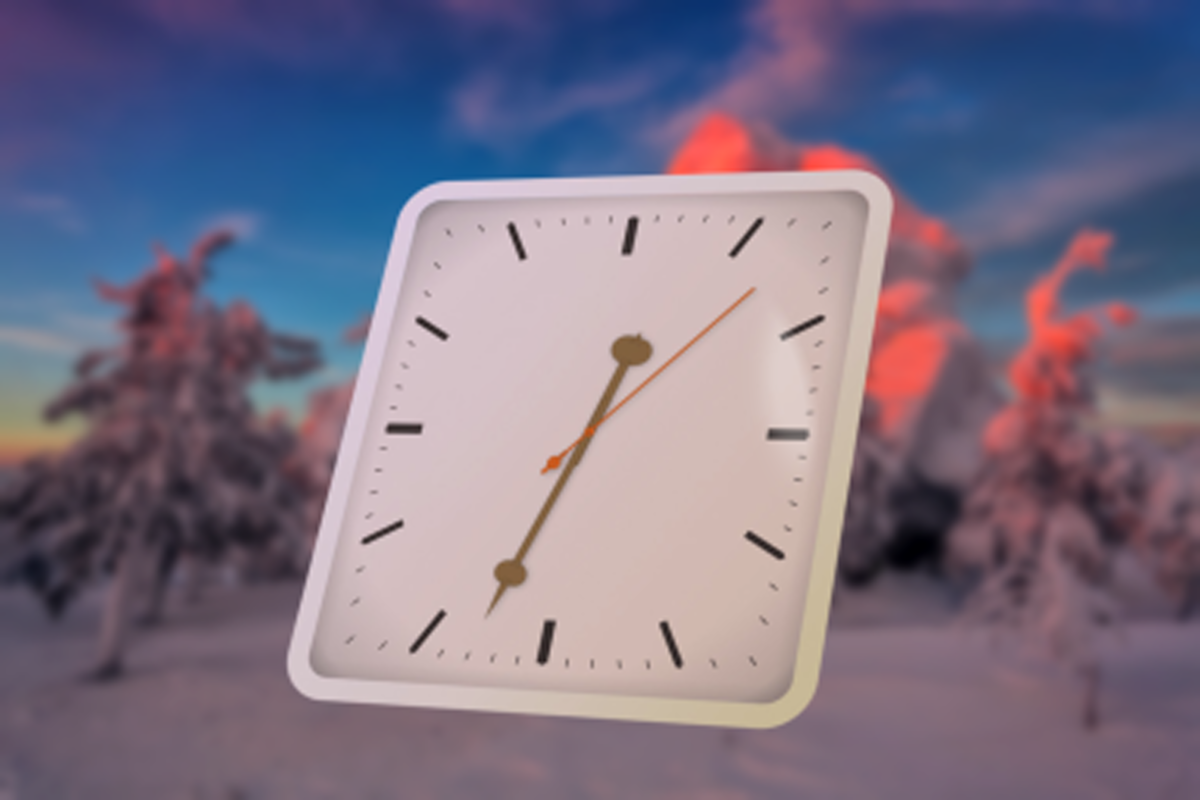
12:33:07
